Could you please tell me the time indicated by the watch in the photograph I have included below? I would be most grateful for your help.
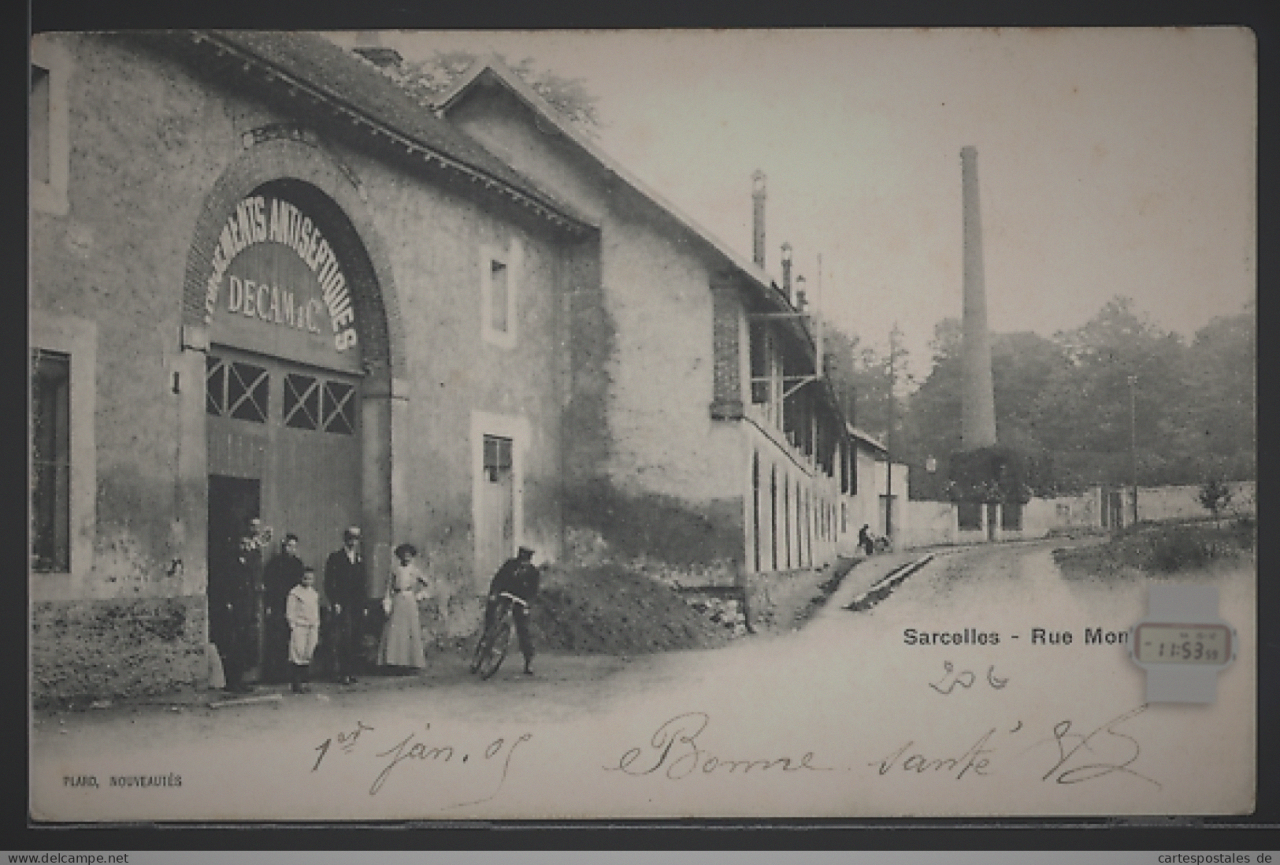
11:53
